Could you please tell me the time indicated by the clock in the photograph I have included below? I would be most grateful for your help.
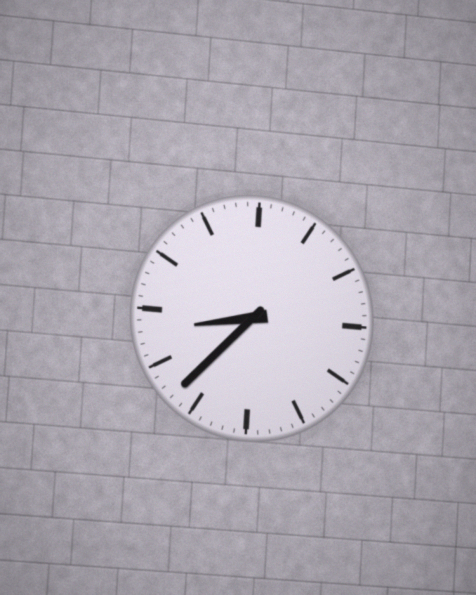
8:37
